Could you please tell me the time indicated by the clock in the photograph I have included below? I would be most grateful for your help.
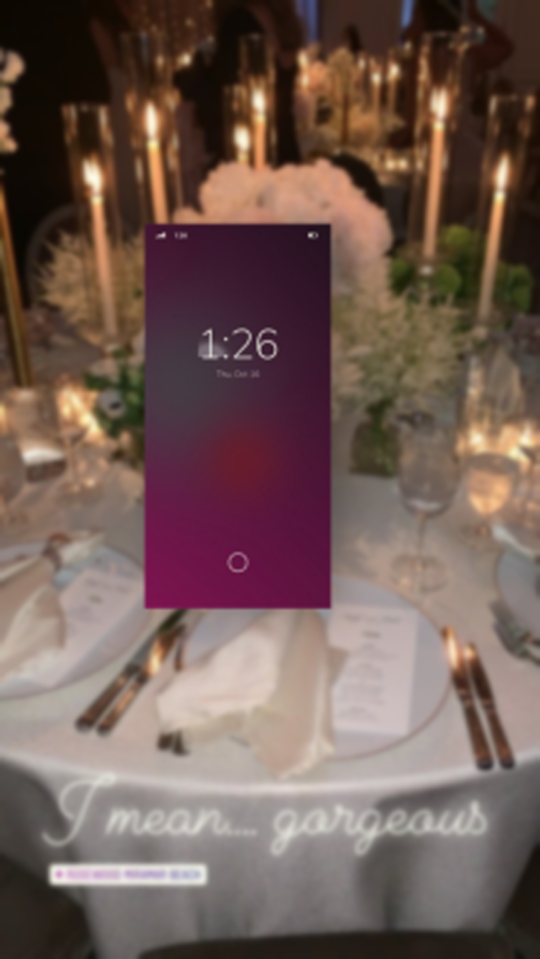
1:26
